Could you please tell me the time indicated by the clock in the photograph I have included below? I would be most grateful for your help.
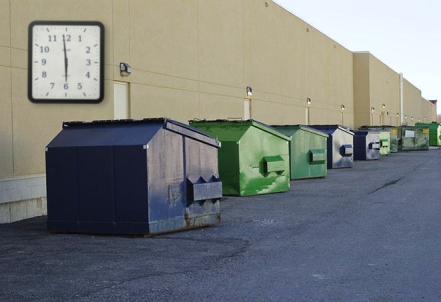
5:59
